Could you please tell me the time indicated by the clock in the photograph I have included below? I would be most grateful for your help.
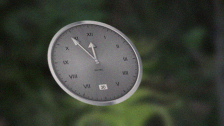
11:54
